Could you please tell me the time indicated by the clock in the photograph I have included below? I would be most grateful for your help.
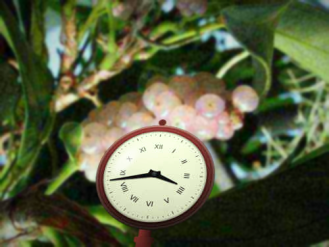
3:43
